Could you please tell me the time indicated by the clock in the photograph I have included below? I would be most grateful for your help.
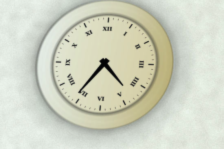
4:36
